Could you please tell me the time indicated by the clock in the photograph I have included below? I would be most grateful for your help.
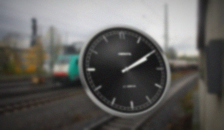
2:10
